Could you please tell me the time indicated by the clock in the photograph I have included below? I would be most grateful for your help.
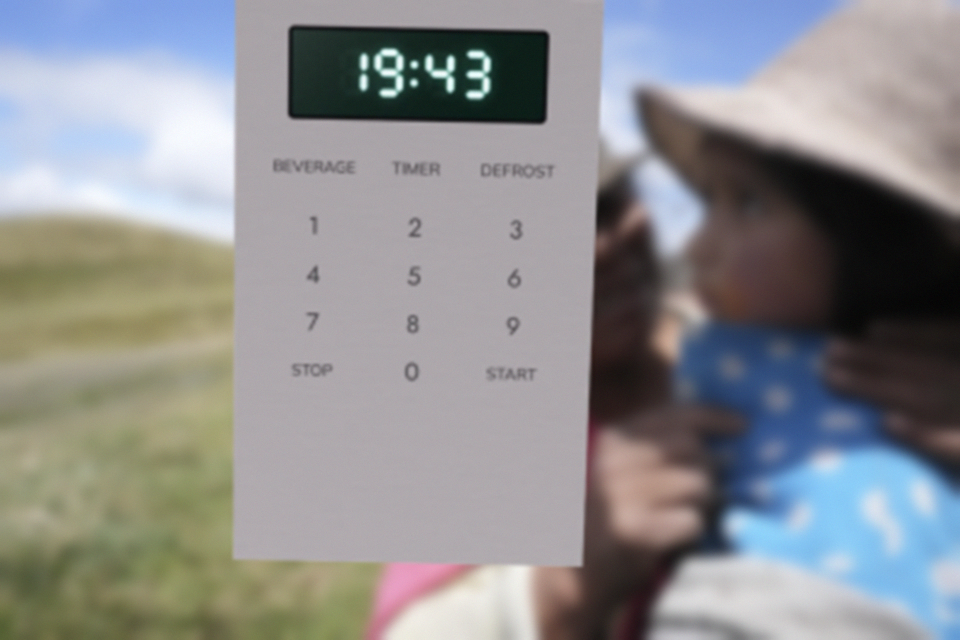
19:43
